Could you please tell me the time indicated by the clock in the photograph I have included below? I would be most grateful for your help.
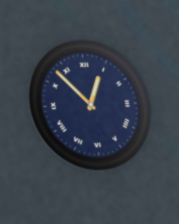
12:53
